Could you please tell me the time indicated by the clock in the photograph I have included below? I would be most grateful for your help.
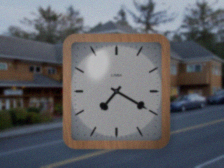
7:20
